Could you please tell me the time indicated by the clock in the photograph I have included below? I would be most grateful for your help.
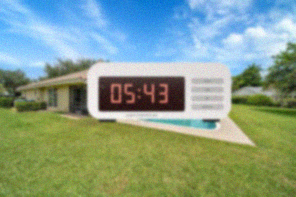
5:43
